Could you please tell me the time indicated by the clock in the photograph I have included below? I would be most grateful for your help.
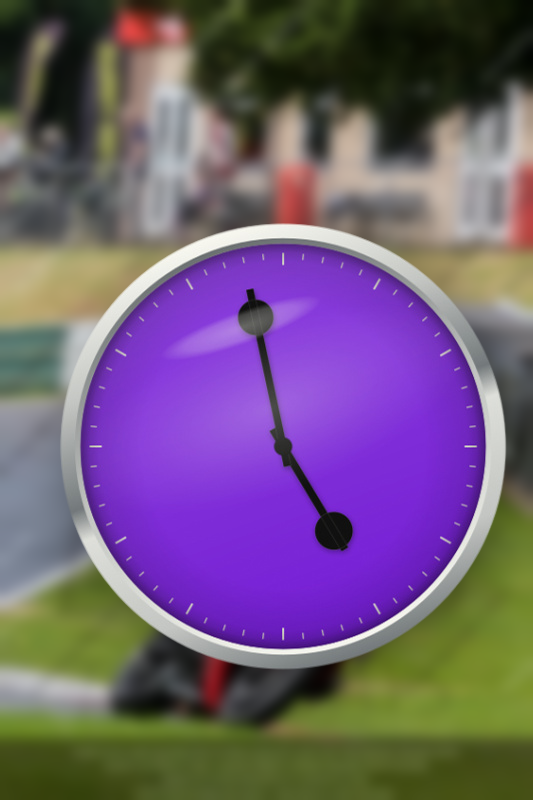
4:58
